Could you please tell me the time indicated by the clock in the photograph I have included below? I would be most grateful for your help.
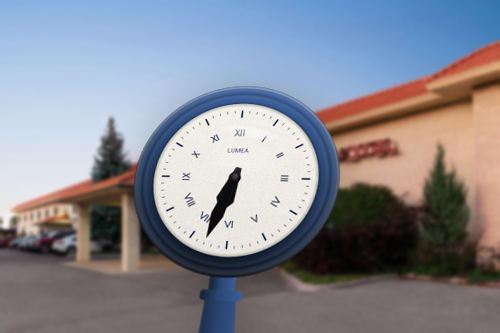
6:33
